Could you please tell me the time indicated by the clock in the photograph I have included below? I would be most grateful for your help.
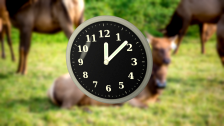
12:08
